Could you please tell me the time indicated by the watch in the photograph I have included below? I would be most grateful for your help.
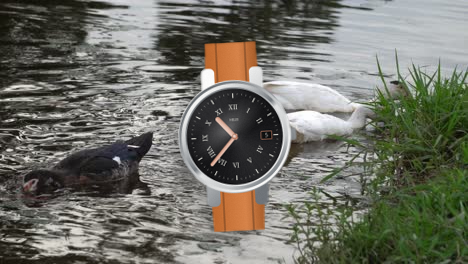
10:37
